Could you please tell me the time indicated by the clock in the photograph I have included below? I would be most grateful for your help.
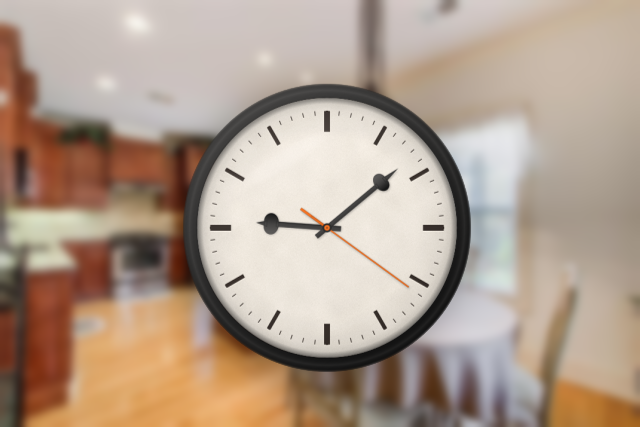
9:08:21
